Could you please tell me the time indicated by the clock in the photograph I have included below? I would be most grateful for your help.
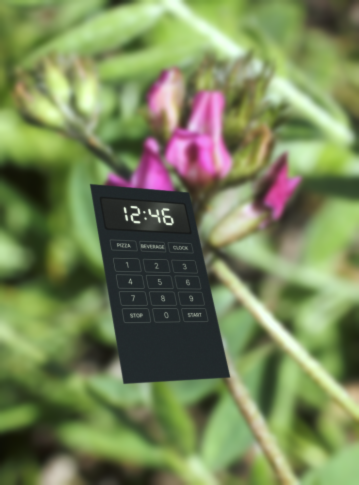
12:46
